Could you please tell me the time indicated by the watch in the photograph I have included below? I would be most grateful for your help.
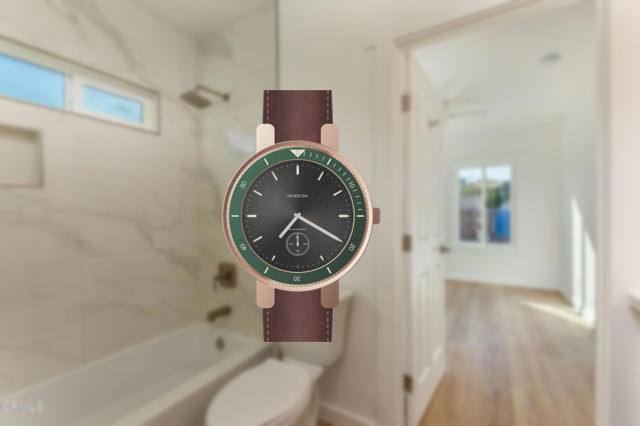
7:20
